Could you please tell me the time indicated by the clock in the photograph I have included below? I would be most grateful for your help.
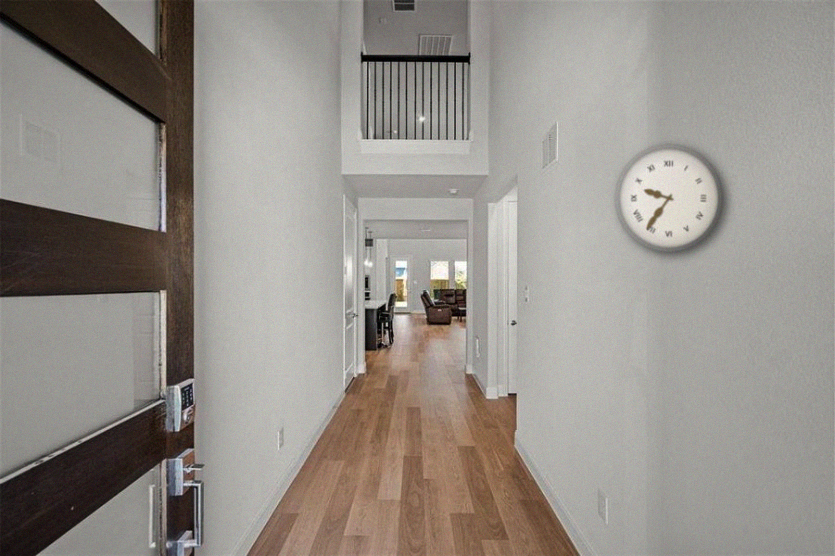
9:36
